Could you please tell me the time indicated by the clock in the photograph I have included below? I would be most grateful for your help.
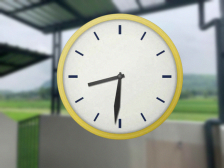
8:31
